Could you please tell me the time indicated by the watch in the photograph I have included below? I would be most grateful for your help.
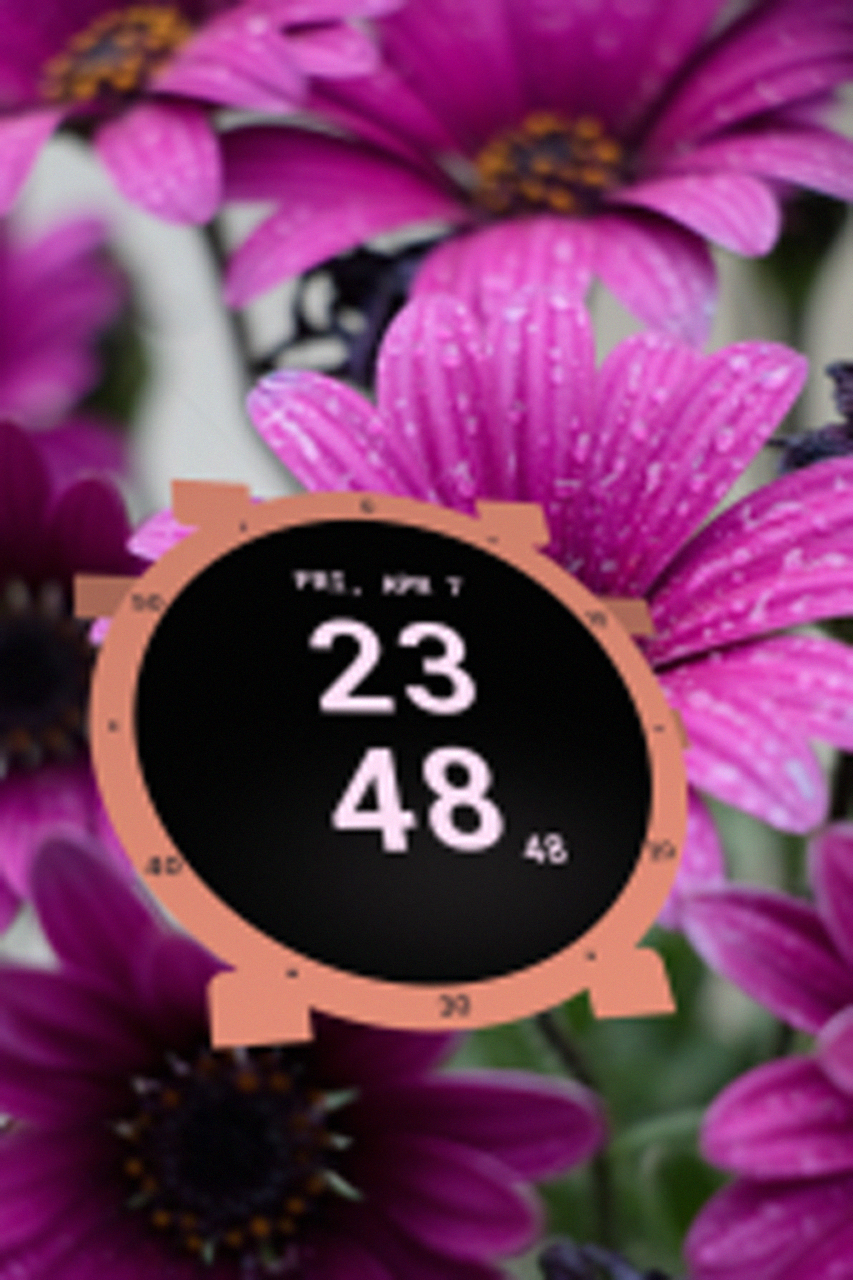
23:48
